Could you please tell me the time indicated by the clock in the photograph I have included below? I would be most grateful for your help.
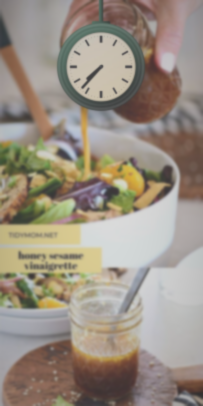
7:37
